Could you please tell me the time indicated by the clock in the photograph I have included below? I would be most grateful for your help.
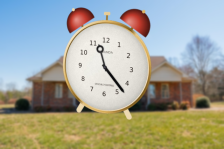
11:23
